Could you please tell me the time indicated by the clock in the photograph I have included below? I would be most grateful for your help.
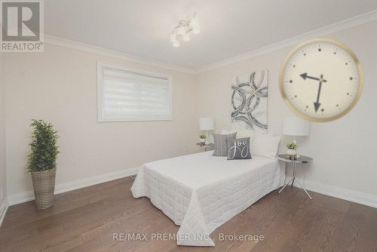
9:32
